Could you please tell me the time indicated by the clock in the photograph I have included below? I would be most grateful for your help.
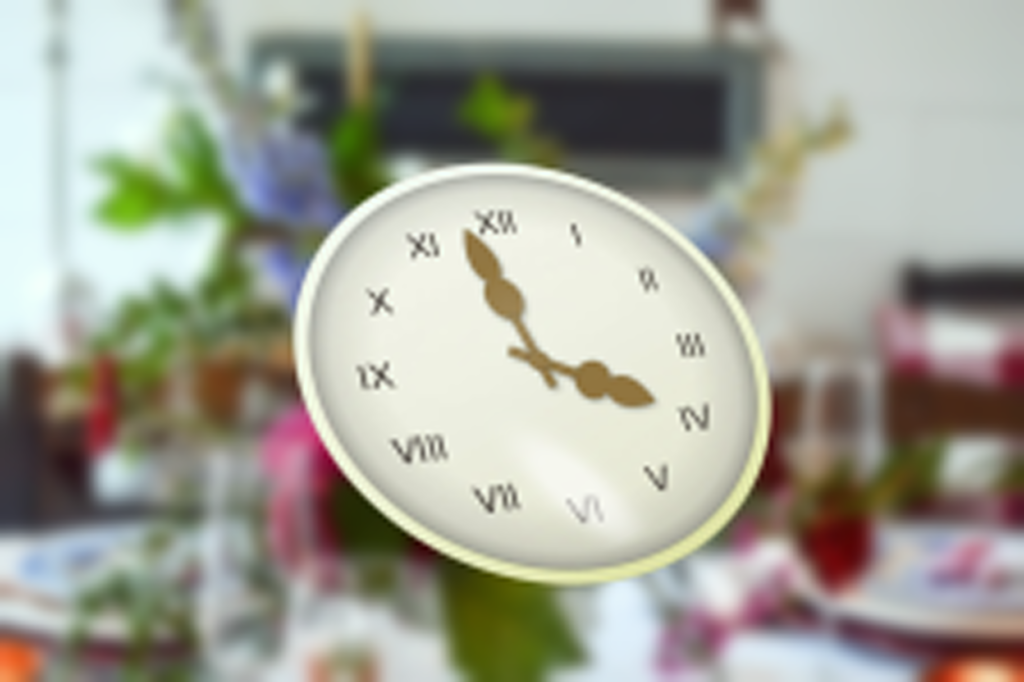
3:58
